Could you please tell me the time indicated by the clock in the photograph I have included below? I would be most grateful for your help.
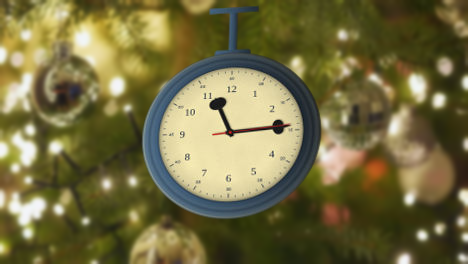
11:14:14
